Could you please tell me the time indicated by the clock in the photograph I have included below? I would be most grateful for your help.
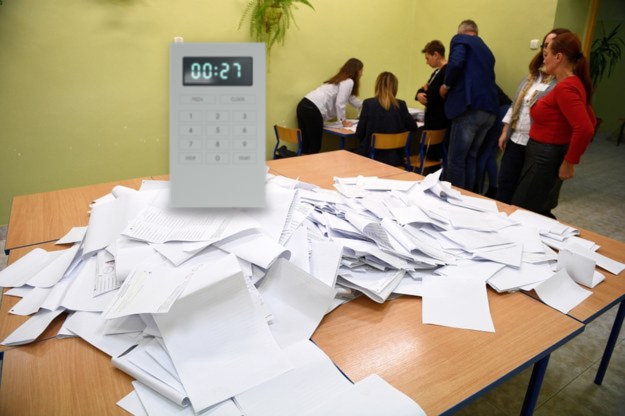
0:27
